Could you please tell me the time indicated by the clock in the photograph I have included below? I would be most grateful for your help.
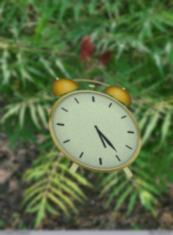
5:24
